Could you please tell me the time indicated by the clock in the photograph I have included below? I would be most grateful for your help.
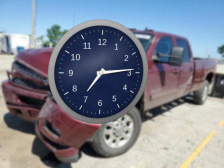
7:14
